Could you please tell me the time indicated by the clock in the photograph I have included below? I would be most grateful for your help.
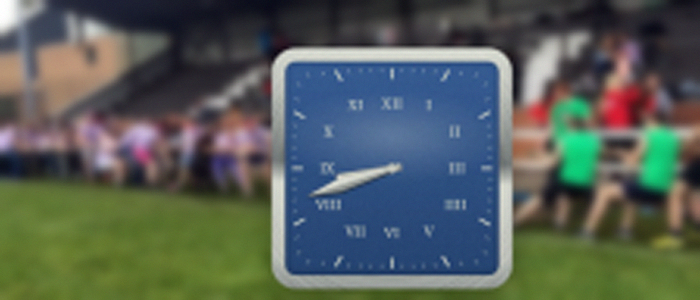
8:42
